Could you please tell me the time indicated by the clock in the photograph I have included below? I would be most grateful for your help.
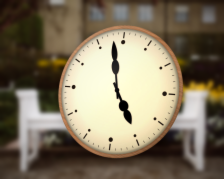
4:58
